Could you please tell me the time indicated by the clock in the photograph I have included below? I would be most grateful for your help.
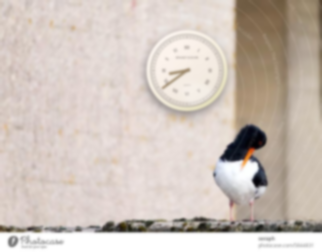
8:39
